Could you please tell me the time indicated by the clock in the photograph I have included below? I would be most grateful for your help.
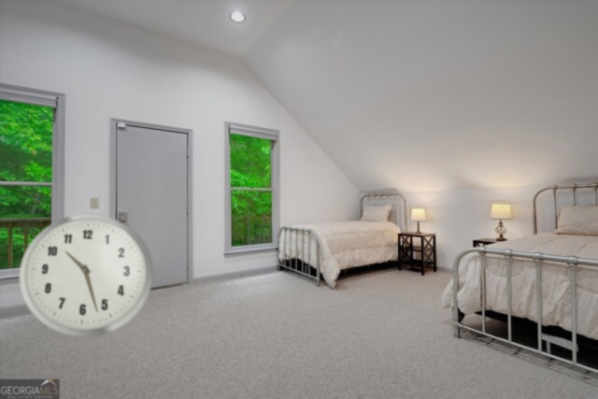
10:27
